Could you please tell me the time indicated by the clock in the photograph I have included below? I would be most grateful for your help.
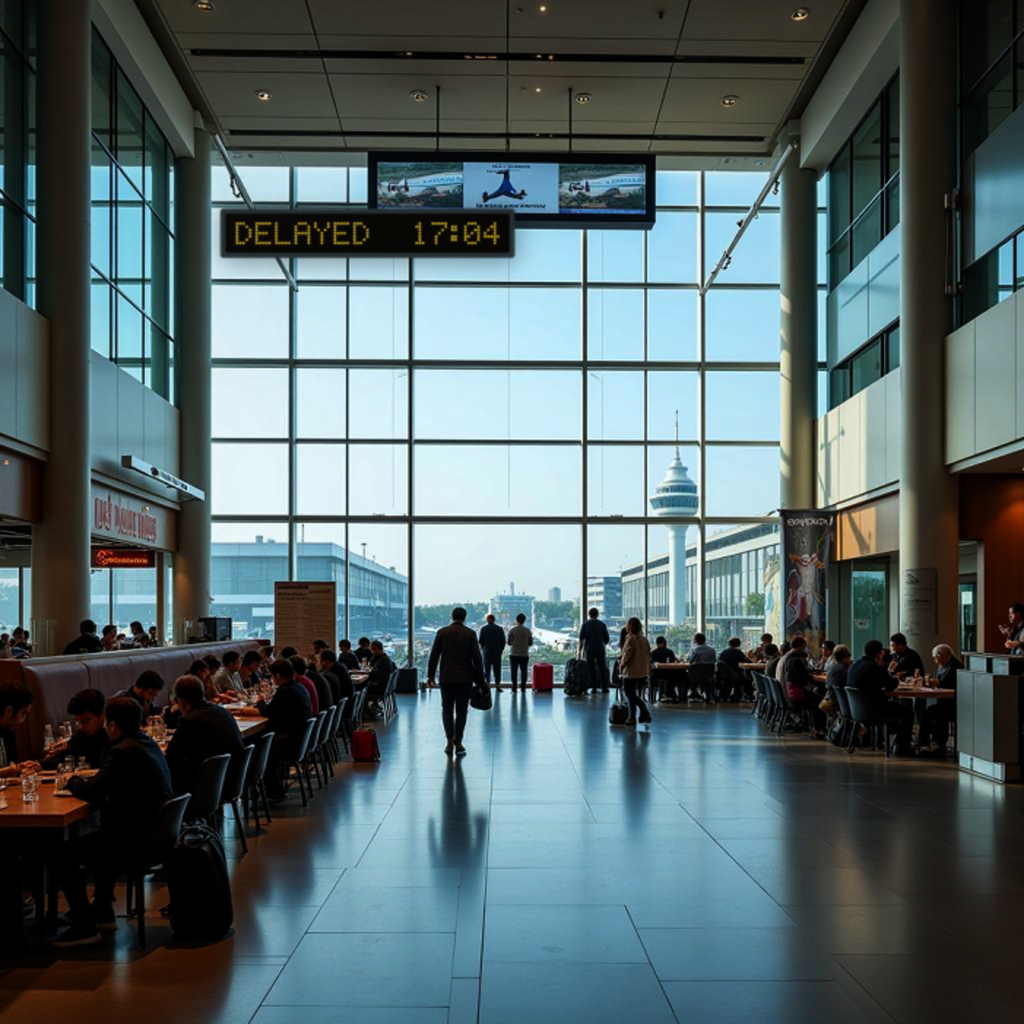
17:04
